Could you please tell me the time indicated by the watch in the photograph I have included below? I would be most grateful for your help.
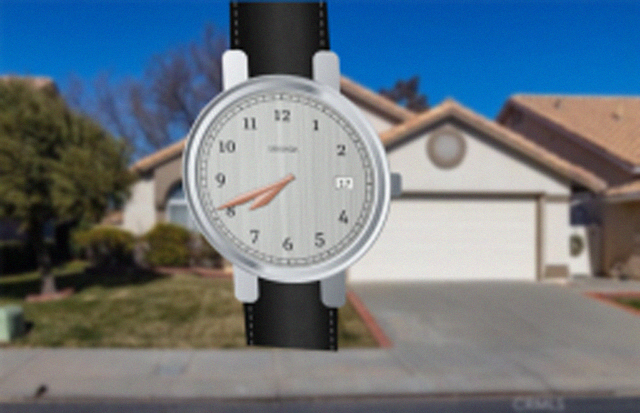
7:41
